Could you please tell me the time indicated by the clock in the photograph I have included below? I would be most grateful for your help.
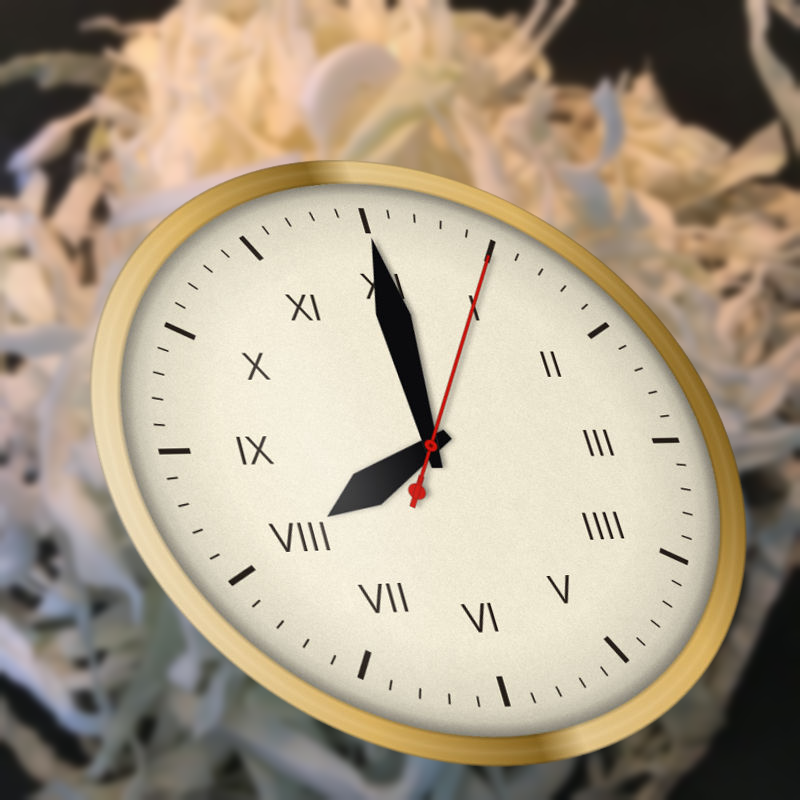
8:00:05
